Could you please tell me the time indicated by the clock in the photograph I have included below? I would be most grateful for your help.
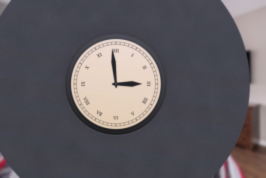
2:59
